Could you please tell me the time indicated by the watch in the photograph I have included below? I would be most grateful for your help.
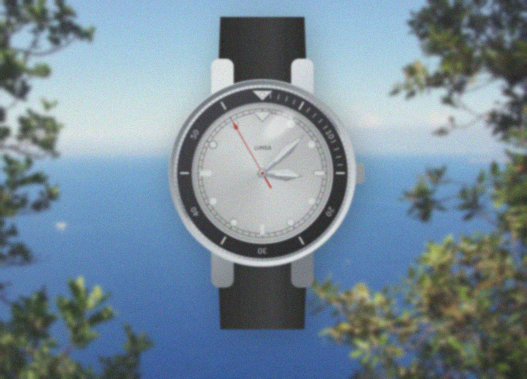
3:07:55
